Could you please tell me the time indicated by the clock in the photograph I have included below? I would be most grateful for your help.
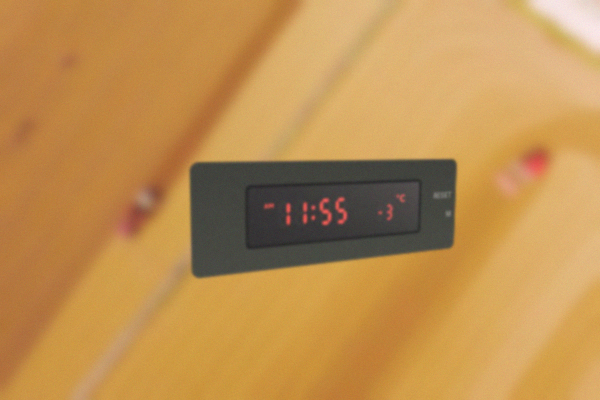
11:55
